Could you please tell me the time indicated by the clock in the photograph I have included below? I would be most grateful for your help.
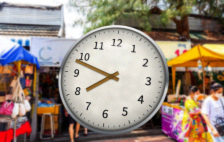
7:48
